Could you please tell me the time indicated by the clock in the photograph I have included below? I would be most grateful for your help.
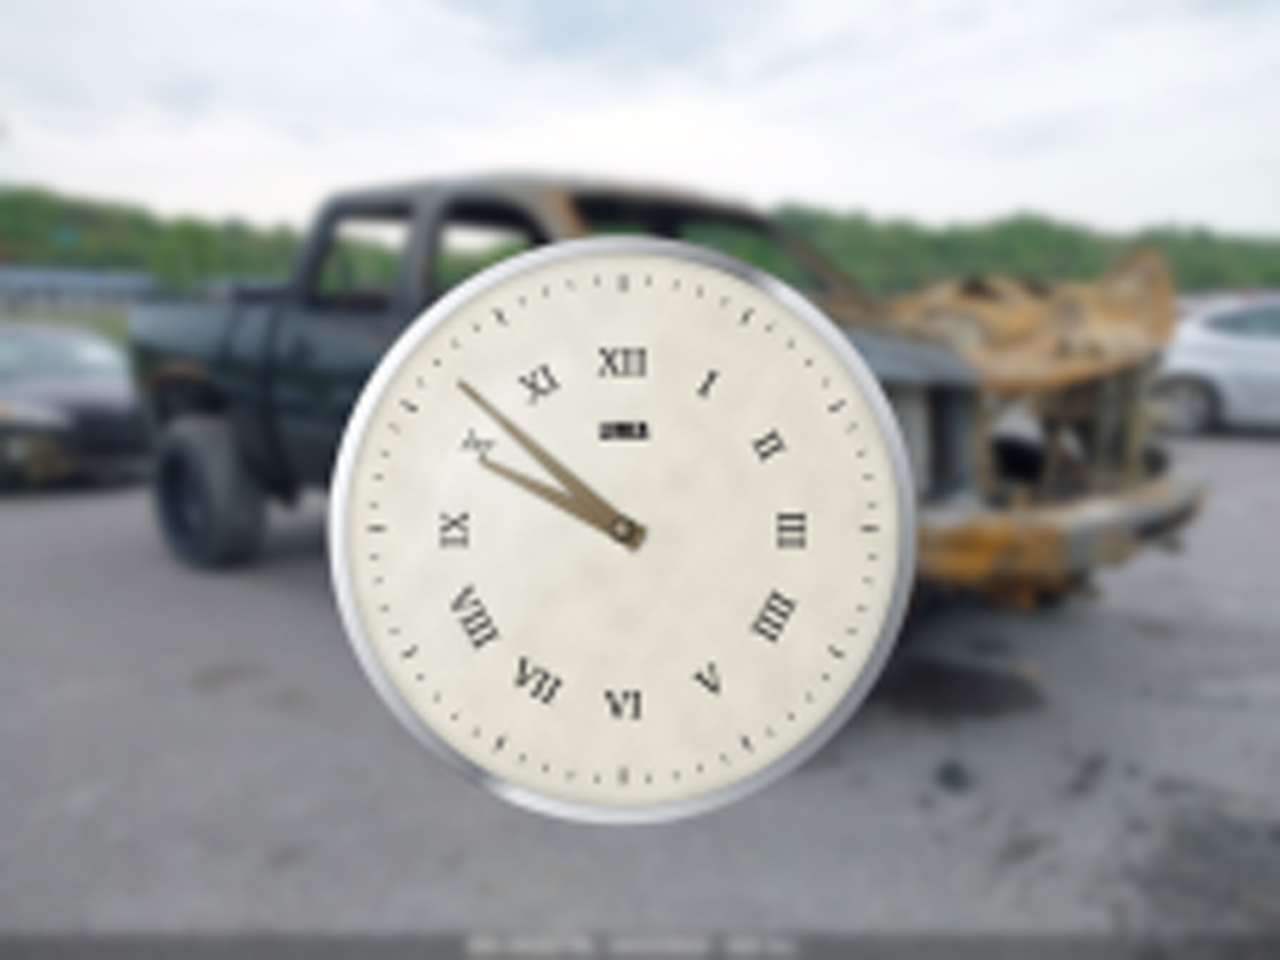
9:52
